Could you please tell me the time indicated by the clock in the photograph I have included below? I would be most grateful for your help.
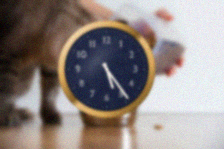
5:24
